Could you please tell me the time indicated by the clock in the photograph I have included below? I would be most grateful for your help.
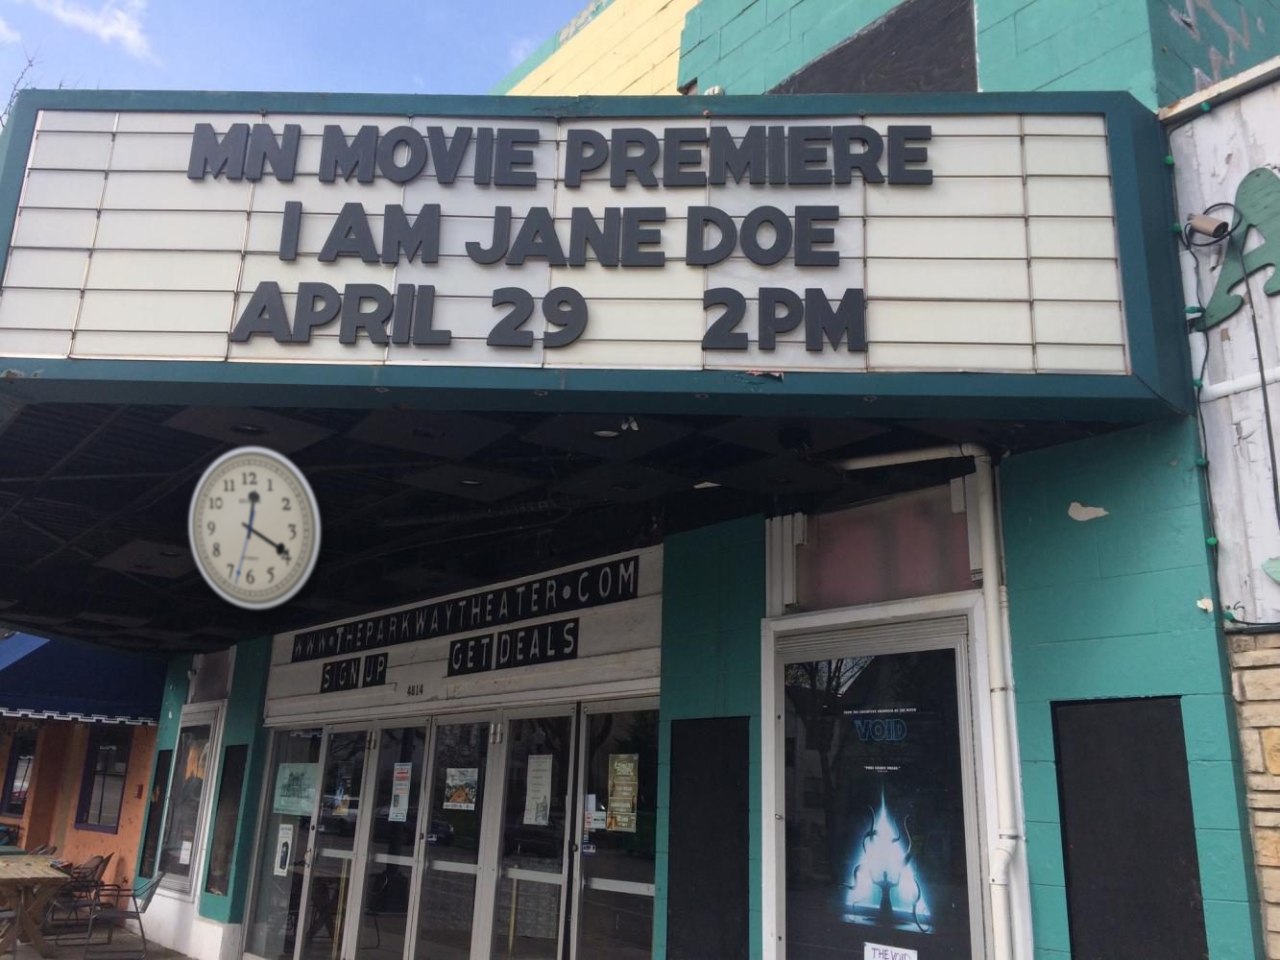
12:19:33
